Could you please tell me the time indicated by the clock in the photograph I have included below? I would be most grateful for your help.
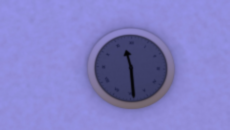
11:29
